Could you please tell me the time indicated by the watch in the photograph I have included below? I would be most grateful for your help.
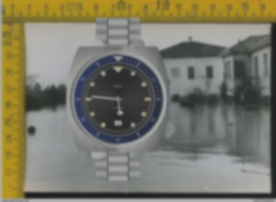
5:46
